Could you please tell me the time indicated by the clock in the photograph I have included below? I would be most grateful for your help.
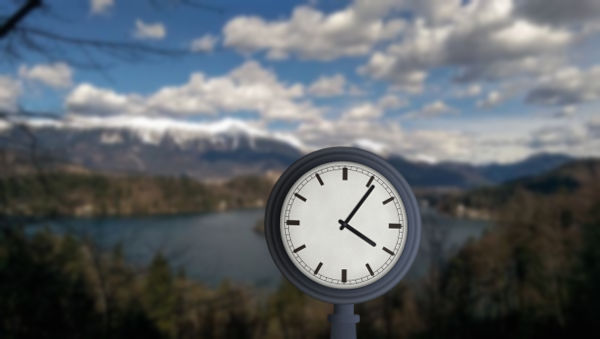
4:06
